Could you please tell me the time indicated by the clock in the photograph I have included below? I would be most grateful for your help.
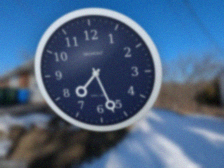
7:27
